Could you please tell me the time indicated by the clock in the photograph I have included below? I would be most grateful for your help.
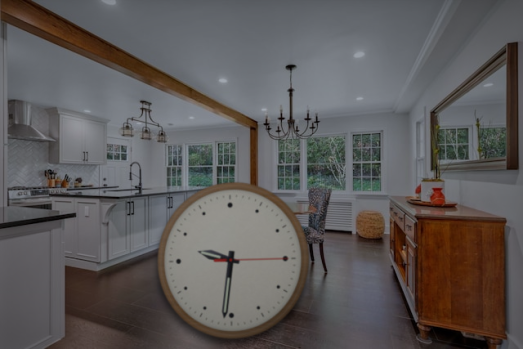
9:31:15
